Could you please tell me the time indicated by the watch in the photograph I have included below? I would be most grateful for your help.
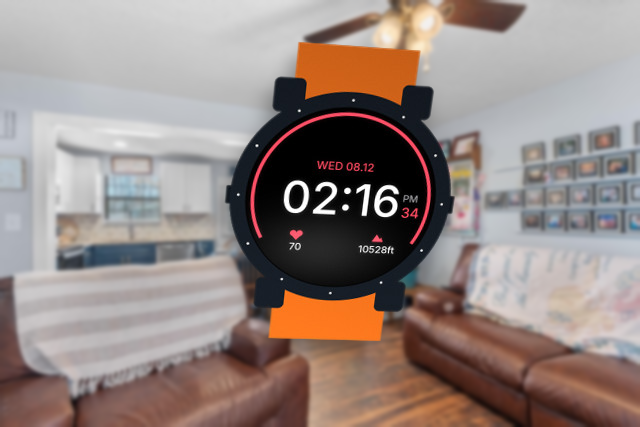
2:16:34
